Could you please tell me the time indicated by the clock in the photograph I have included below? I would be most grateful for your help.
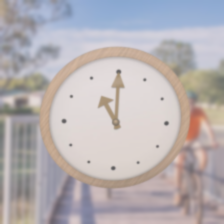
11:00
